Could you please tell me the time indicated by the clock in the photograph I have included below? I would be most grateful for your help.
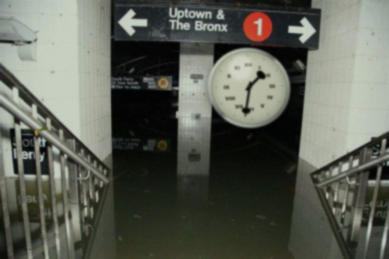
1:32
